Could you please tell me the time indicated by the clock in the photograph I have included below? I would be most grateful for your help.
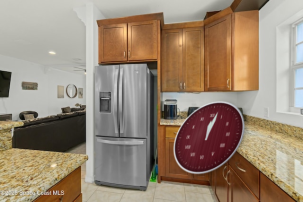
12:02
